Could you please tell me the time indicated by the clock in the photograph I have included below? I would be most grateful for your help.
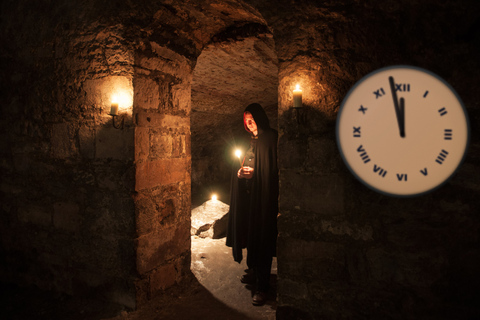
11:58
